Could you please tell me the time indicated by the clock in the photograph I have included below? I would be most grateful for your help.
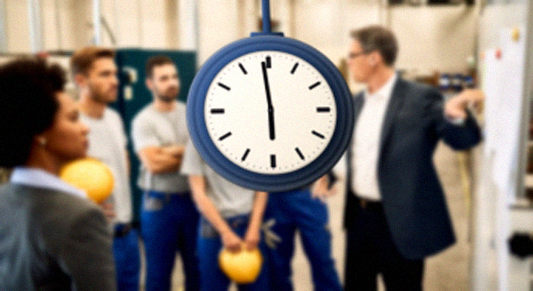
5:59
